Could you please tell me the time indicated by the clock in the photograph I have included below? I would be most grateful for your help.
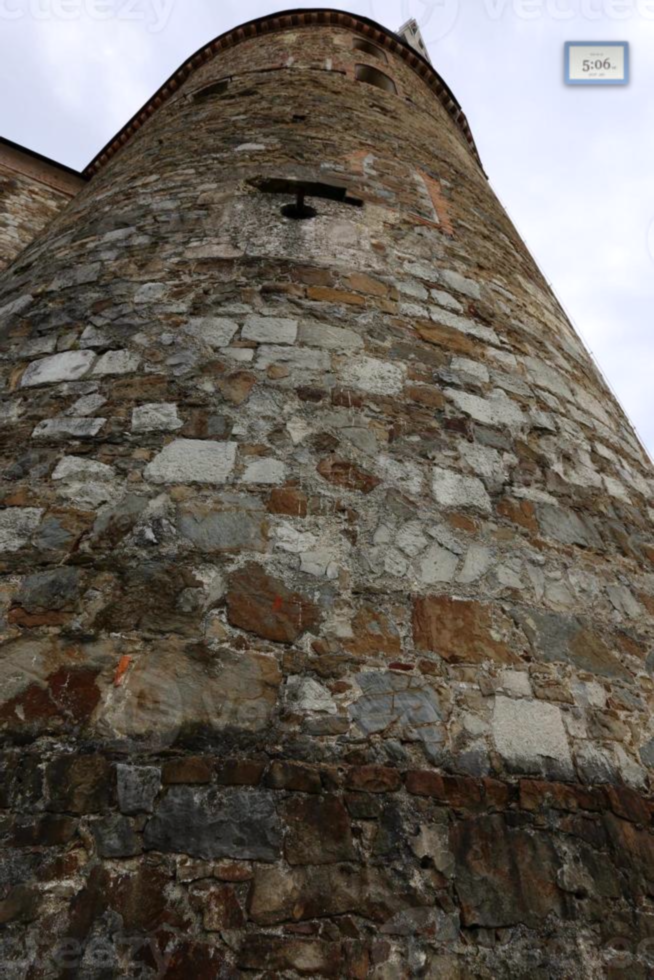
5:06
